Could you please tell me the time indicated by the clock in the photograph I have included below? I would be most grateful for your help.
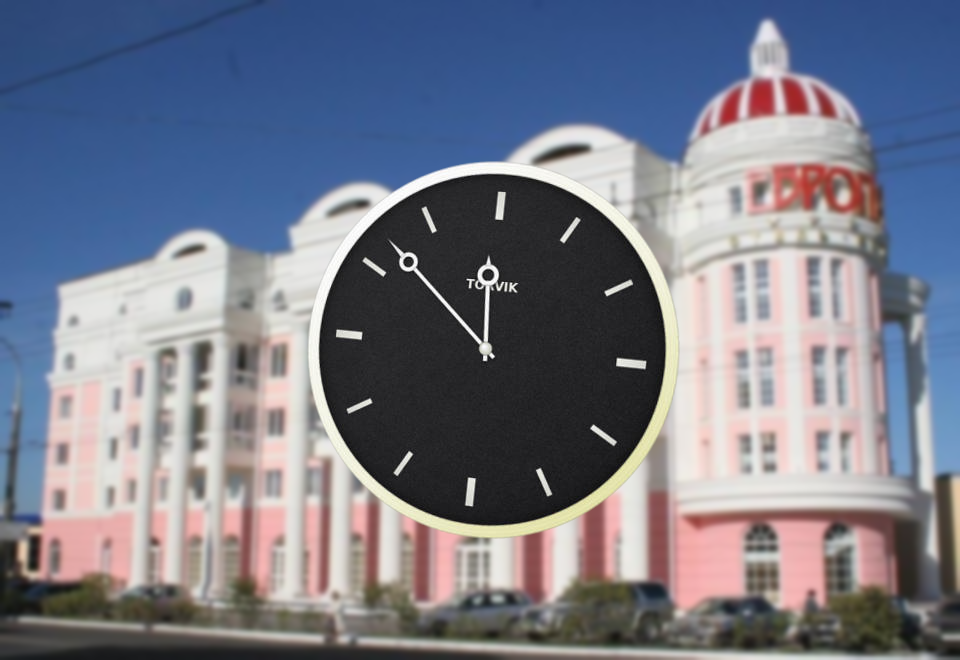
11:52
